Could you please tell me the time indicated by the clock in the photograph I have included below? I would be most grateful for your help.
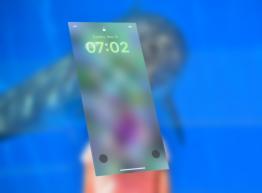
7:02
